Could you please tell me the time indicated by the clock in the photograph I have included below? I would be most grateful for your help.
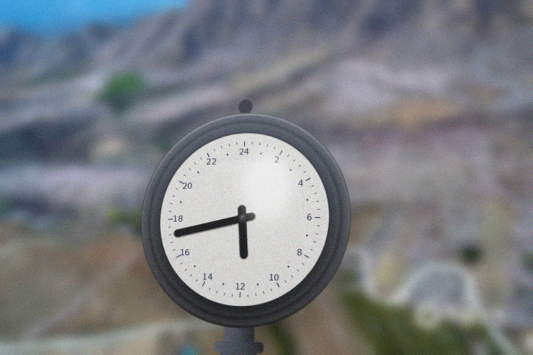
11:43
